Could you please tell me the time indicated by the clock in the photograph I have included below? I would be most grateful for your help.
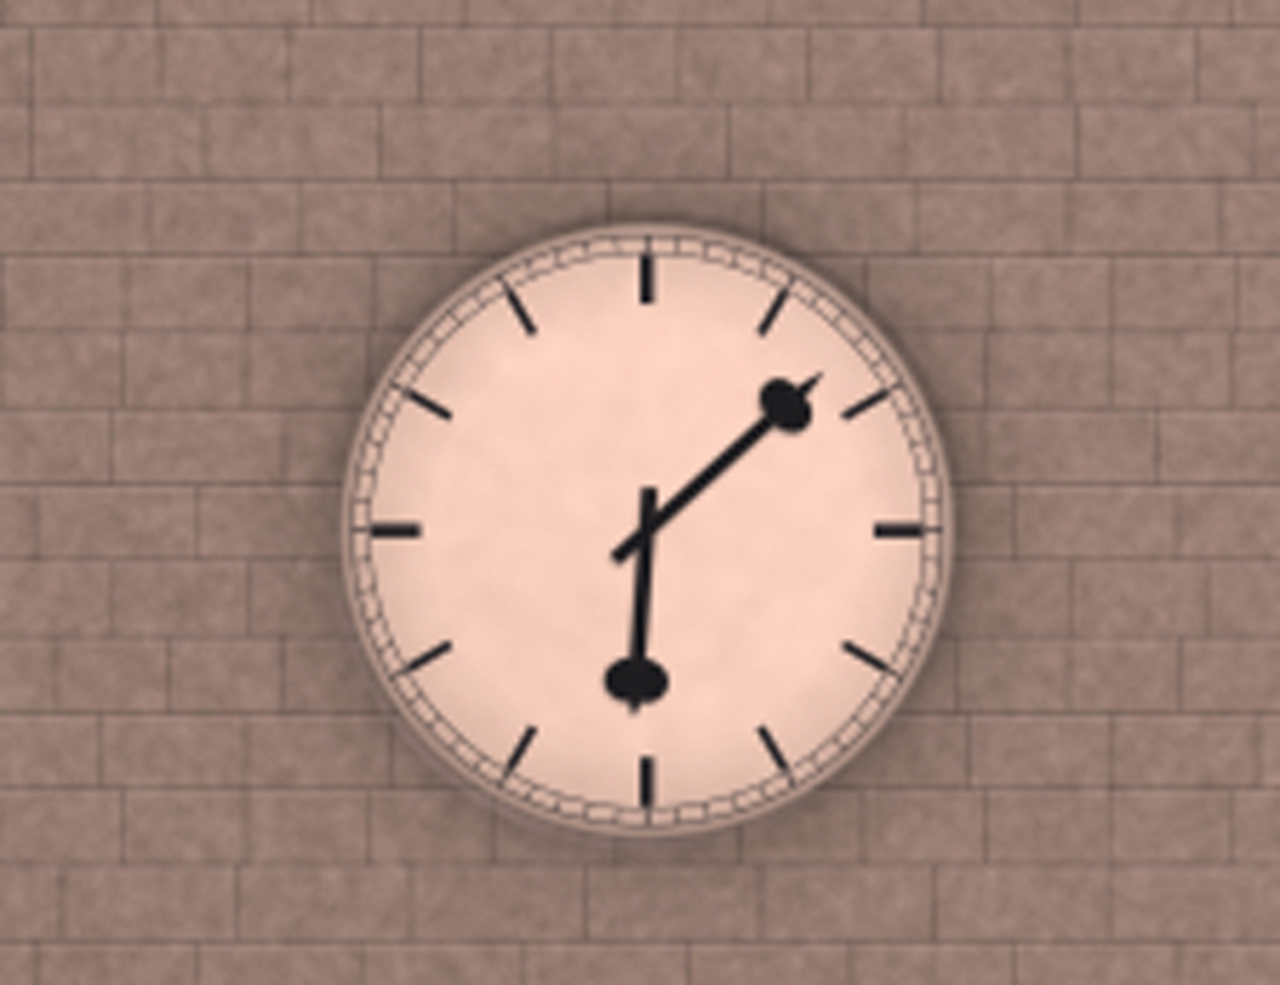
6:08
